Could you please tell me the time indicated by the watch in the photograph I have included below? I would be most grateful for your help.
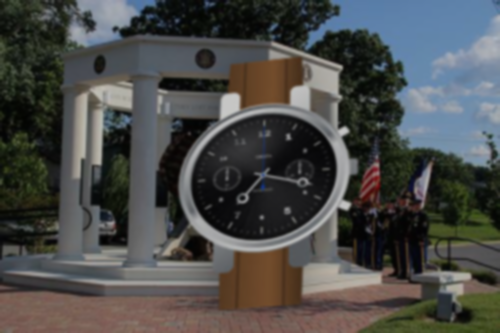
7:18
